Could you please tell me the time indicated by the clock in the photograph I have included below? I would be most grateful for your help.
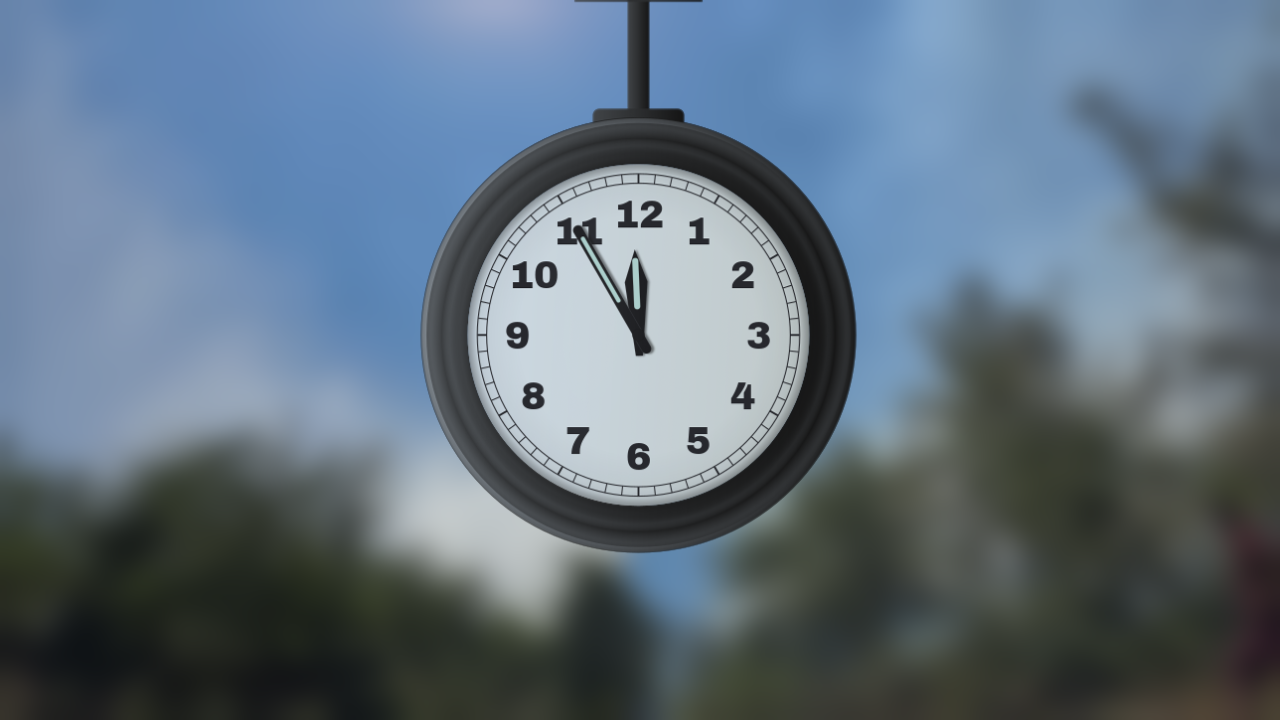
11:55
